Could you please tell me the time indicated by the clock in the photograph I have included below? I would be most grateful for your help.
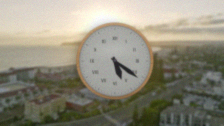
5:21
